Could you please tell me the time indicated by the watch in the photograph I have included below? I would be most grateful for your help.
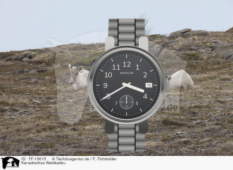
3:40
